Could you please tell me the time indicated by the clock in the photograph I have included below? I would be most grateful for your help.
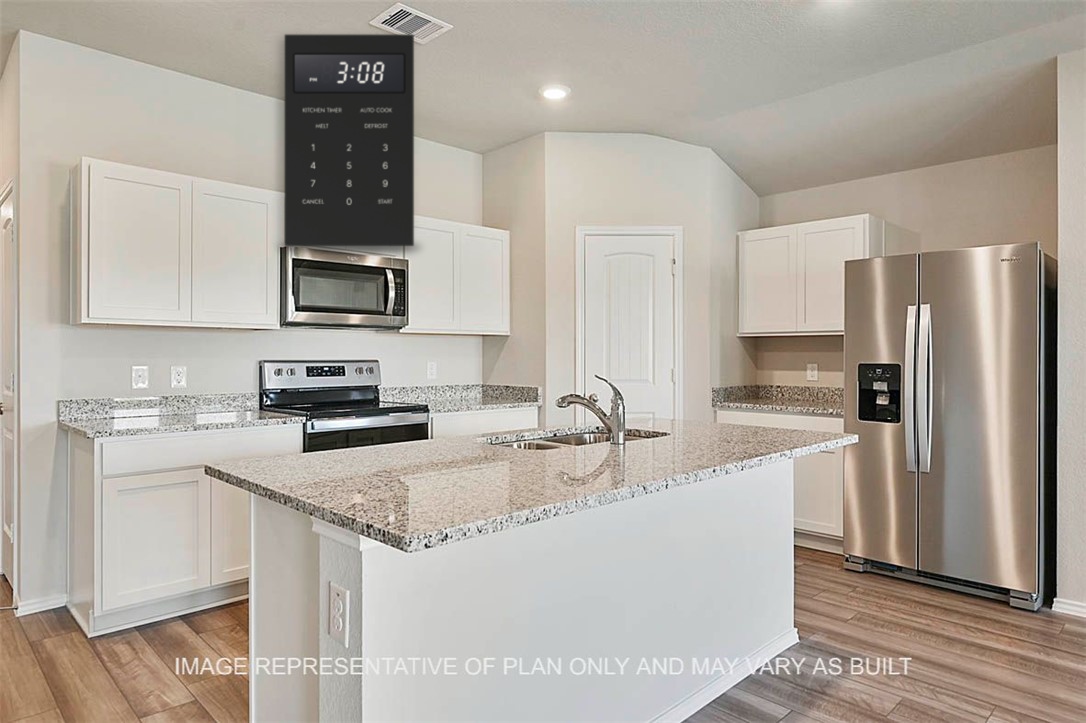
3:08
